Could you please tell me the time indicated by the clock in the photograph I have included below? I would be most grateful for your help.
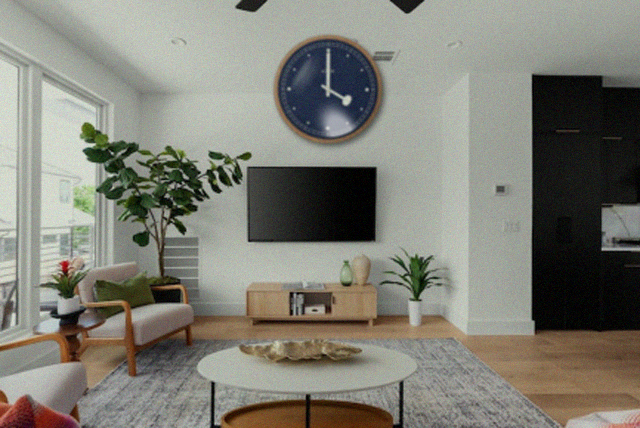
4:00
